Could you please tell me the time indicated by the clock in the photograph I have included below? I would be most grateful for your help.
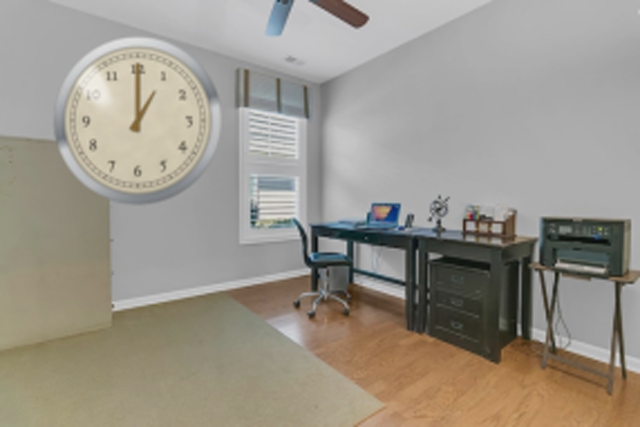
1:00
